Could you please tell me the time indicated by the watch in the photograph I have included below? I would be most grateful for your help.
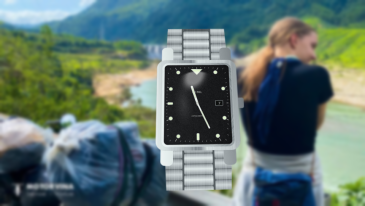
11:26
